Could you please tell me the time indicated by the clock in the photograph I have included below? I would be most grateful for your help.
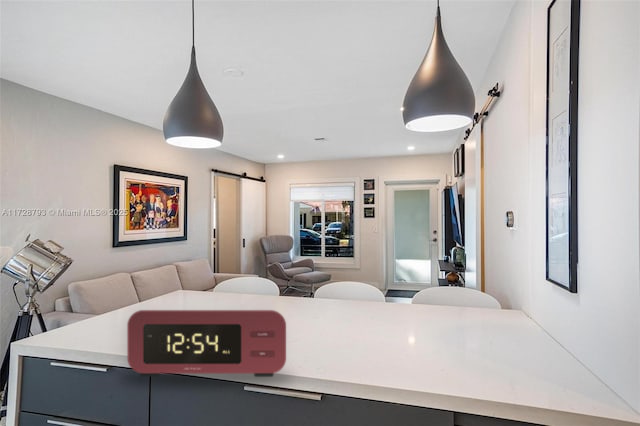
12:54
